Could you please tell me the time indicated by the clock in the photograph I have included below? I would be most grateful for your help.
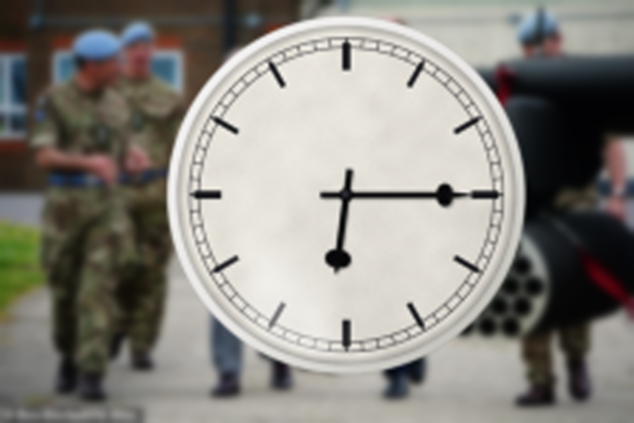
6:15
